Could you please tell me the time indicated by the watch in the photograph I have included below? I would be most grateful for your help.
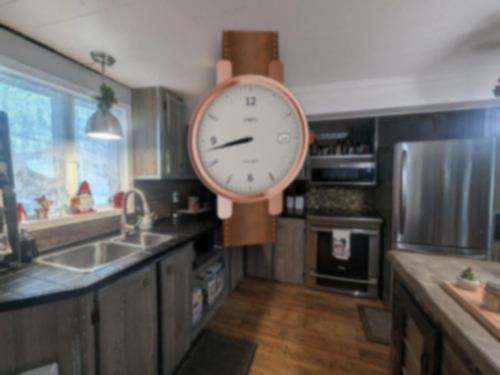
8:43
